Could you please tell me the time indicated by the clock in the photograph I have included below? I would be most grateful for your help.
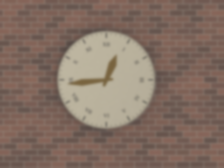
12:44
